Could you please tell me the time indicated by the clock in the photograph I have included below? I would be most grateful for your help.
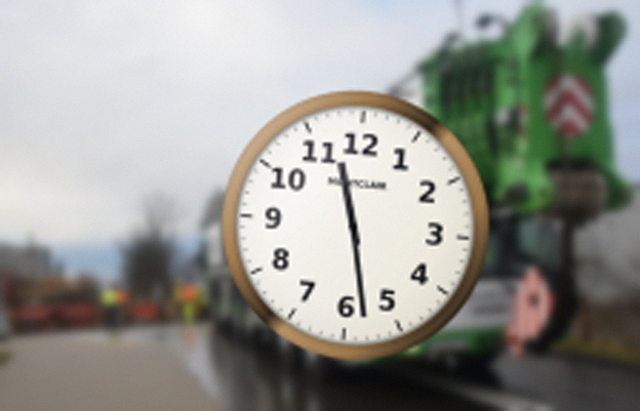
11:28
